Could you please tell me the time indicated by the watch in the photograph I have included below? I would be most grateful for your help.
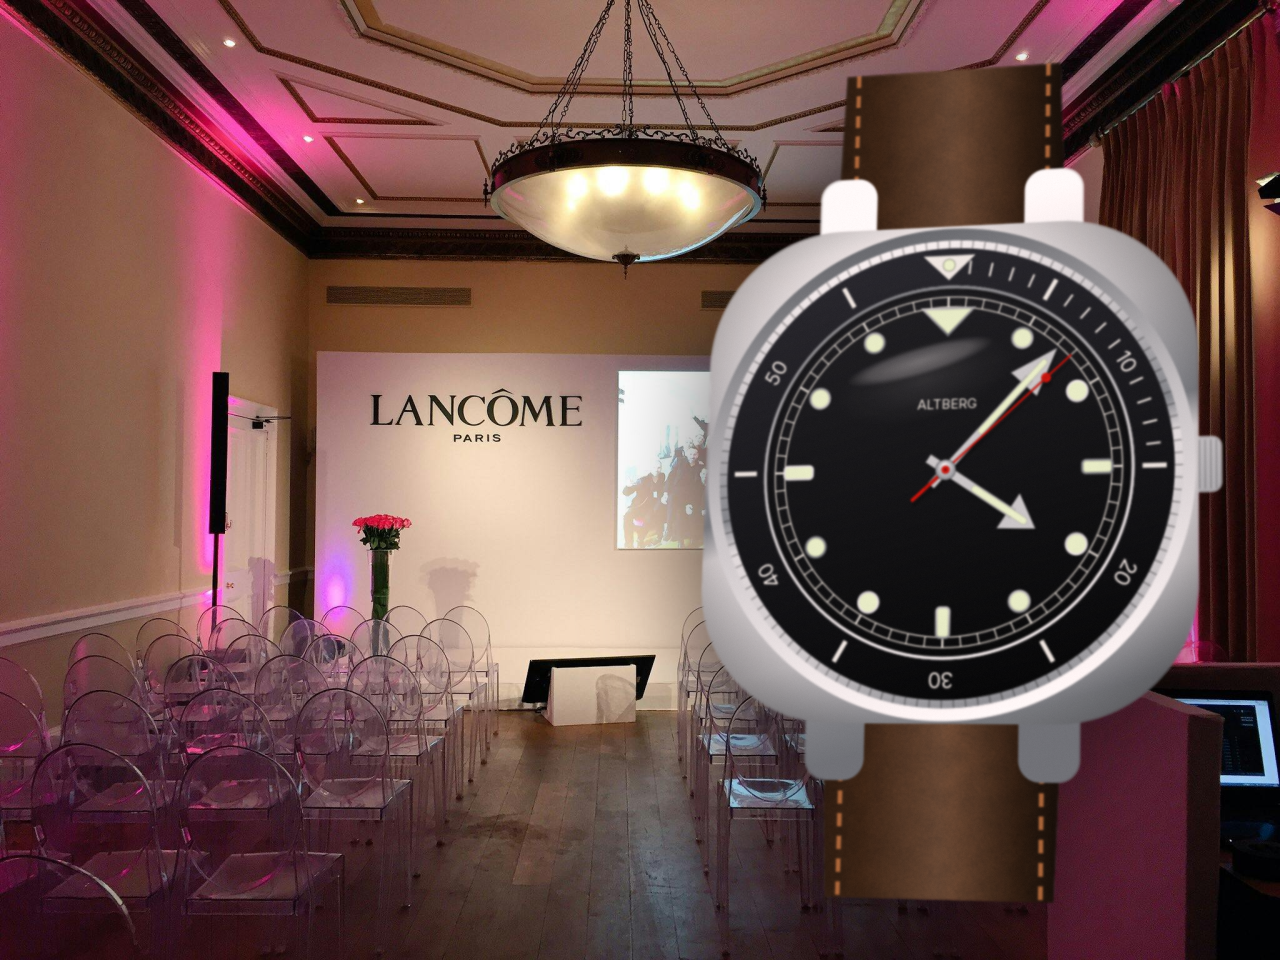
4:07:08
